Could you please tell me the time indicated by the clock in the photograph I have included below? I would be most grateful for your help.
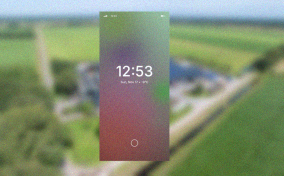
12:53
